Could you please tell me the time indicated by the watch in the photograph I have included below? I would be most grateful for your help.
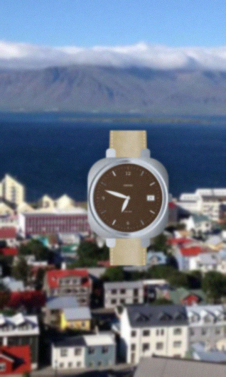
6:48
